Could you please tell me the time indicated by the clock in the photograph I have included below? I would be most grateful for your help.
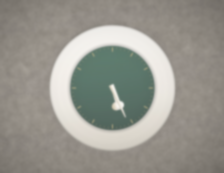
5:26
